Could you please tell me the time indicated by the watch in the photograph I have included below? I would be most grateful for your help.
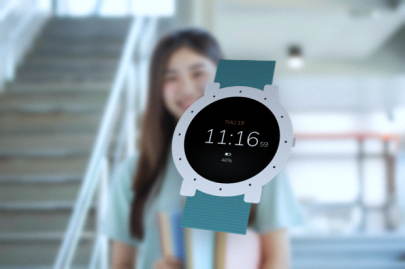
11:16
